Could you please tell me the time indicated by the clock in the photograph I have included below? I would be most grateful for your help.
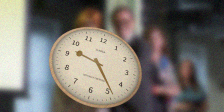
9:24
